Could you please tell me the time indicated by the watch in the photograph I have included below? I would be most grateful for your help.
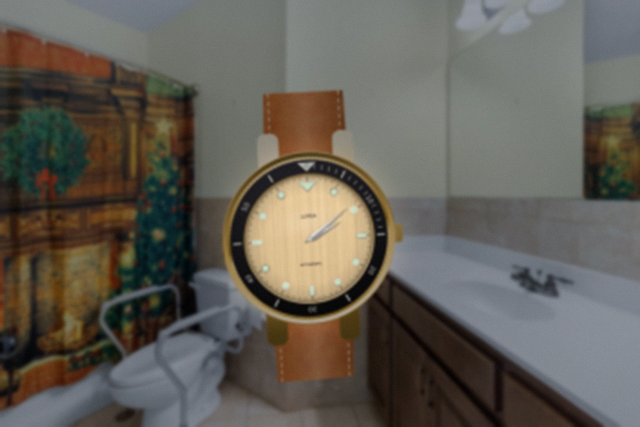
2:09
